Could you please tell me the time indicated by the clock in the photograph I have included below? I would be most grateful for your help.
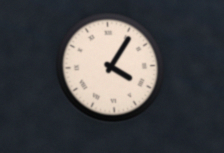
4:06
